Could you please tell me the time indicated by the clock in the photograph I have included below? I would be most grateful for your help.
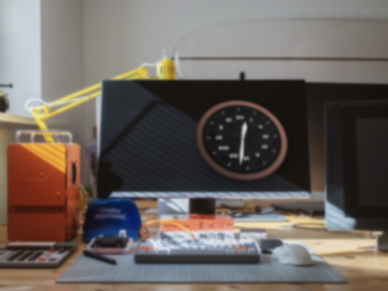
12:32
